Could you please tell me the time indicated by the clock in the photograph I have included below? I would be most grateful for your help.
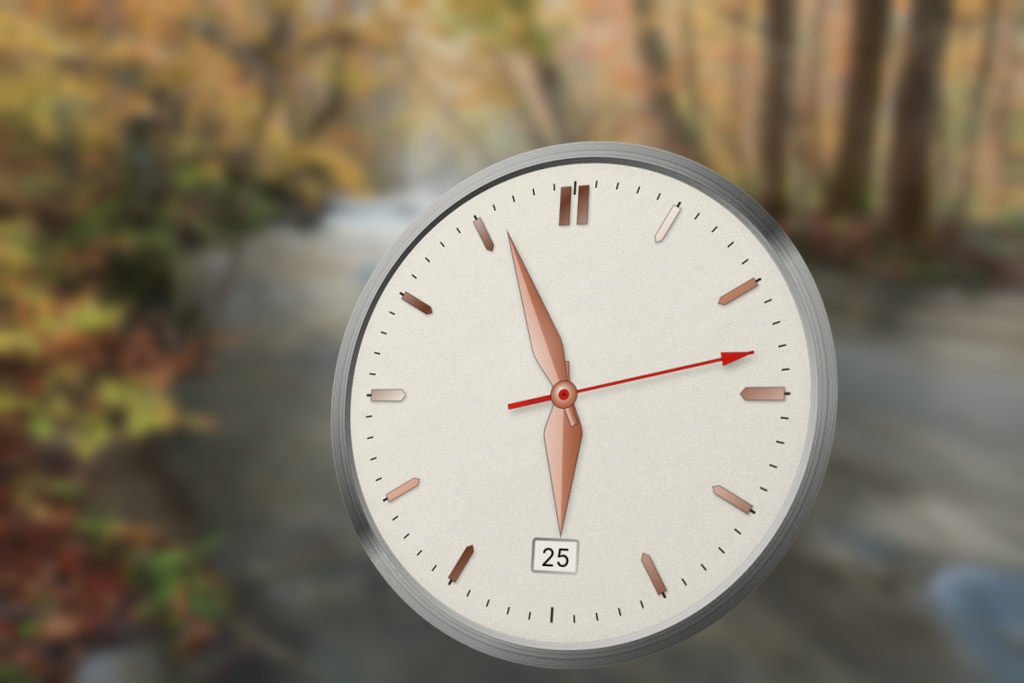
5:56:13
